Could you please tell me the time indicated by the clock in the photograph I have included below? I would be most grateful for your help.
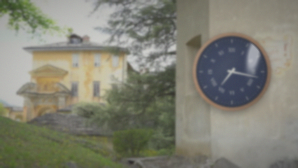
7:17
